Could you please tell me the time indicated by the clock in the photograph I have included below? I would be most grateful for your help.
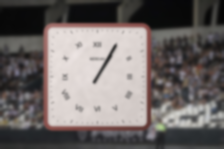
1:05
